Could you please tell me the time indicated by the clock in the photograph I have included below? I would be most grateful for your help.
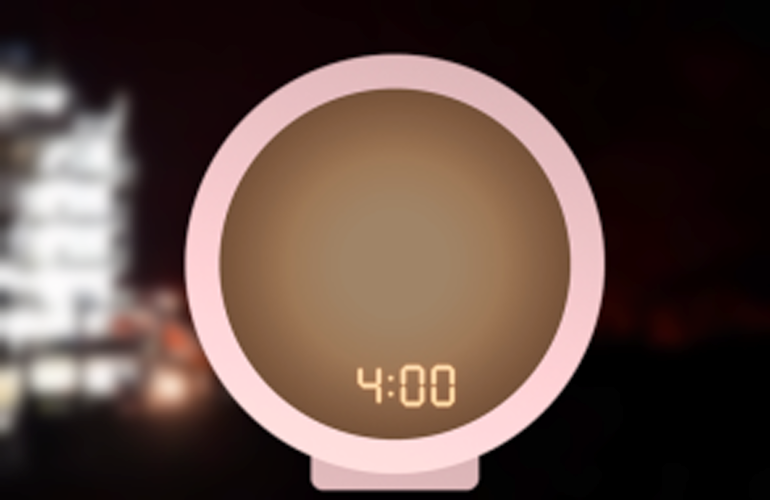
4:00
